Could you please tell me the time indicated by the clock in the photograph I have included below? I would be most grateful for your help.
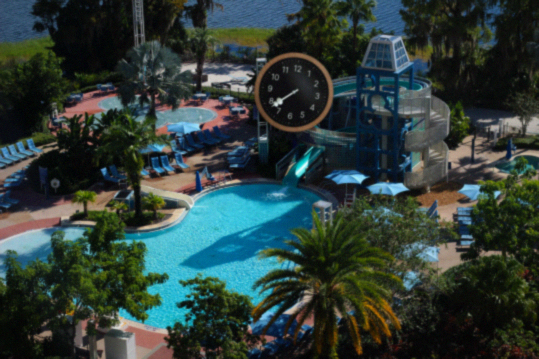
7:38
